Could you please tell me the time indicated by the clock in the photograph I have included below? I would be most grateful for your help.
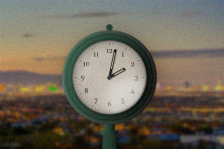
2:02
